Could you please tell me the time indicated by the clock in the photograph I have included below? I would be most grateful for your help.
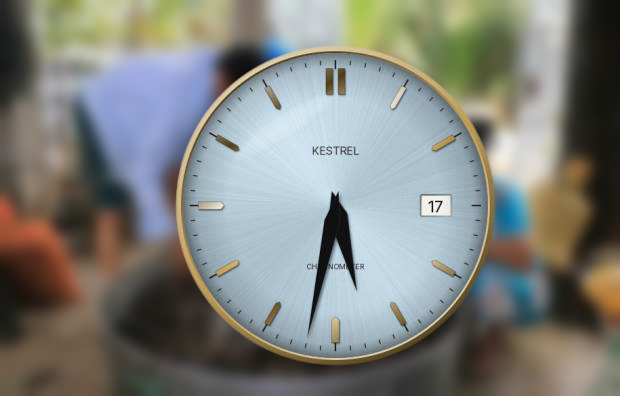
5:32
